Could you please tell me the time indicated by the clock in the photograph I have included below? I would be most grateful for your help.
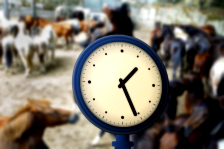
1:26
